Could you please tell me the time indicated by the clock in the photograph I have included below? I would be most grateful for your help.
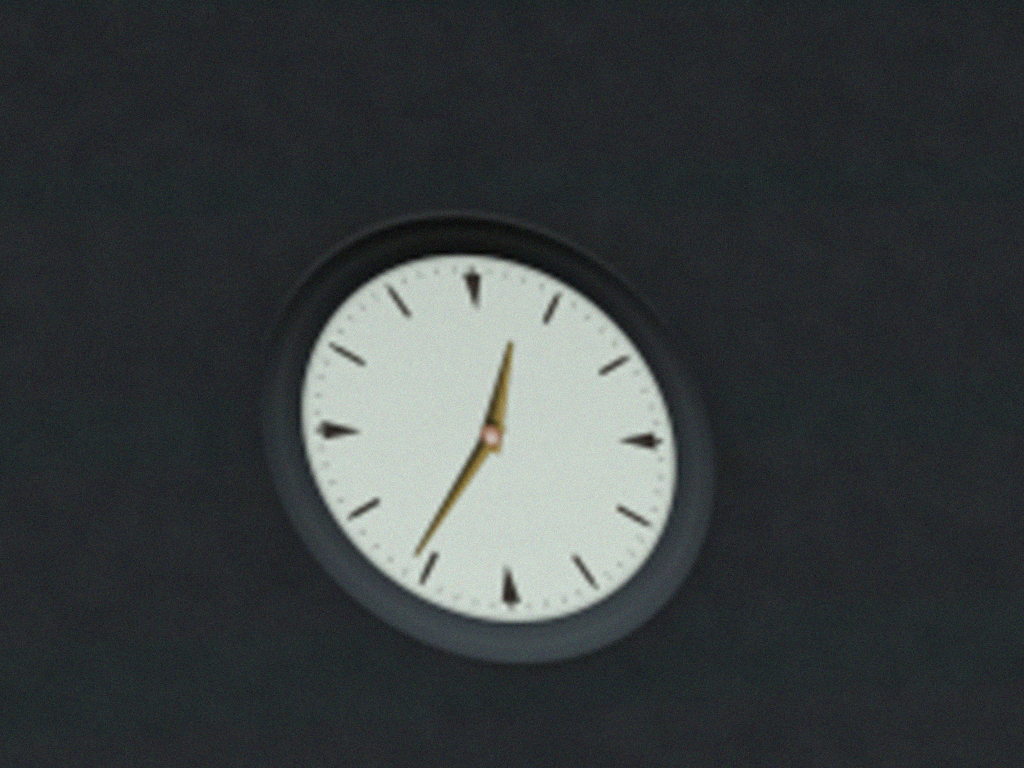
12:36
